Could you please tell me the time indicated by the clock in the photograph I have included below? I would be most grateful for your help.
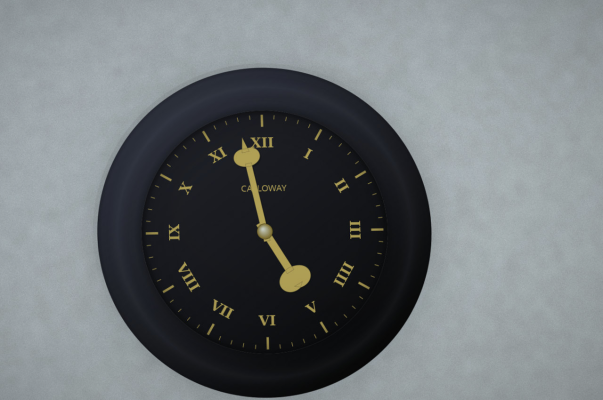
4:58
